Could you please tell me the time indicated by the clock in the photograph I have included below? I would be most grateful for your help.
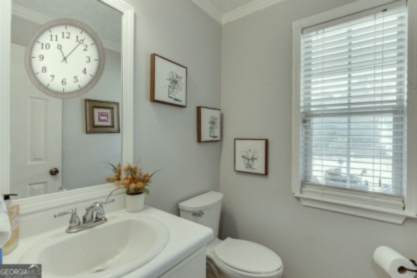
11:07
